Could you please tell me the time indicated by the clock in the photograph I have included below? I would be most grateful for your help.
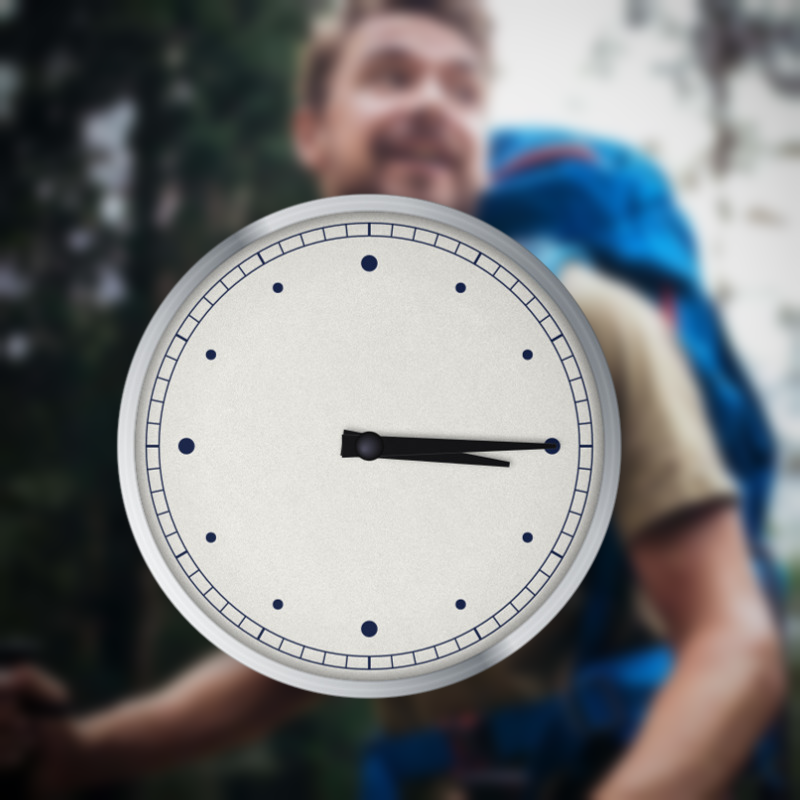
3:15
